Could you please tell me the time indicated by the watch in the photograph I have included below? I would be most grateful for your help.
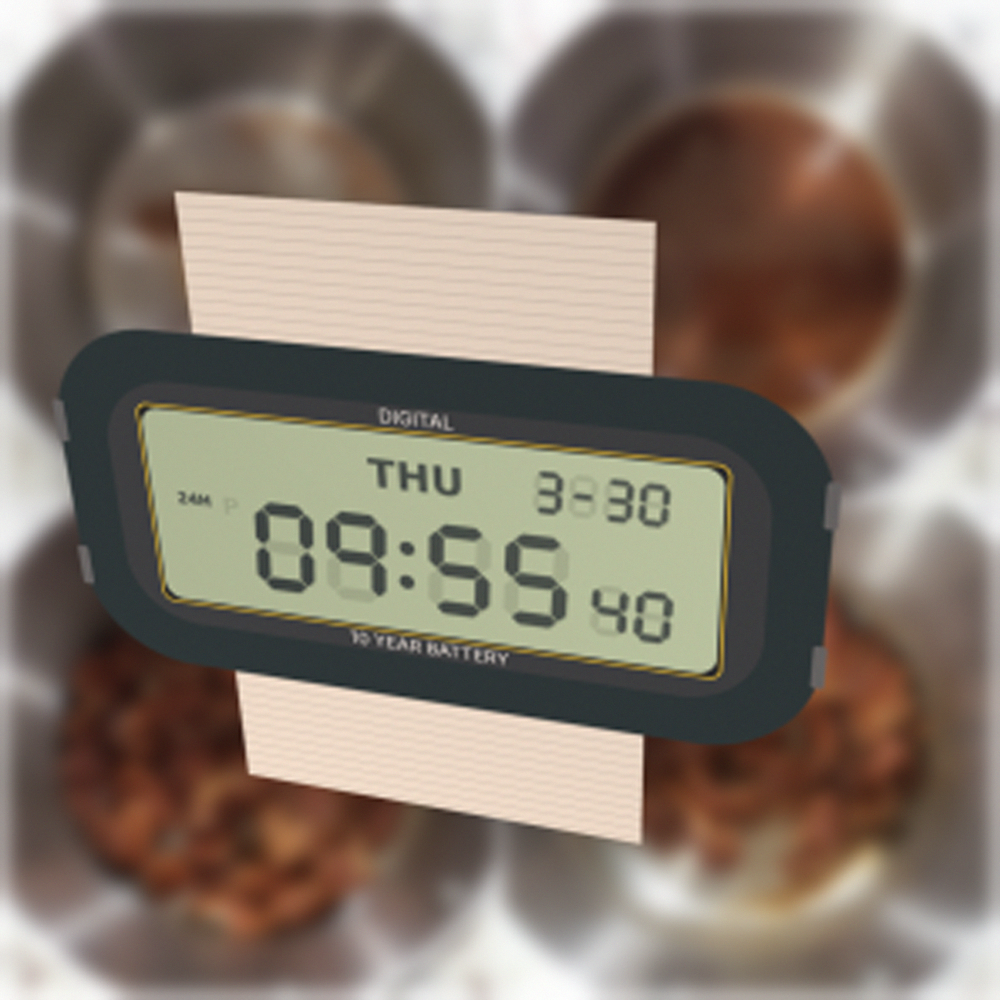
9:55:40
